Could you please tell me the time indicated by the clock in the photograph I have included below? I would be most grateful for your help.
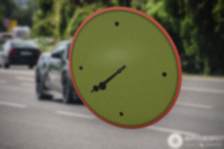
7:39
